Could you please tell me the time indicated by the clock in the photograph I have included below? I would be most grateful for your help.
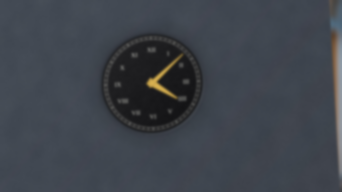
4:08
